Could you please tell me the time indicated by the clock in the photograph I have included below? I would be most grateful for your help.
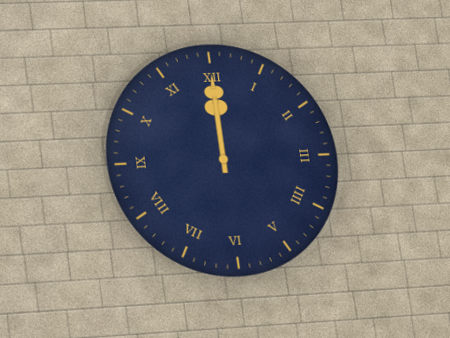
12:00
